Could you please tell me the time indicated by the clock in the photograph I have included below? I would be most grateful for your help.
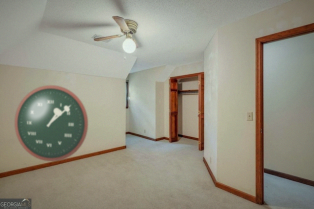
1:08
